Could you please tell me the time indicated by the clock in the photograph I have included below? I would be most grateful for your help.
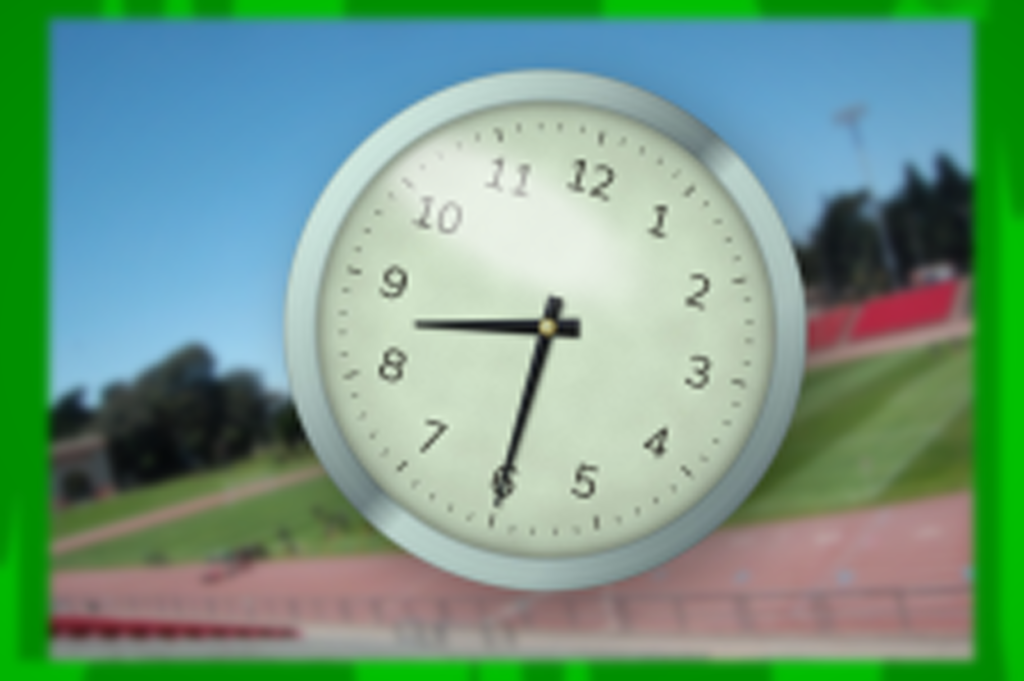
8:30
